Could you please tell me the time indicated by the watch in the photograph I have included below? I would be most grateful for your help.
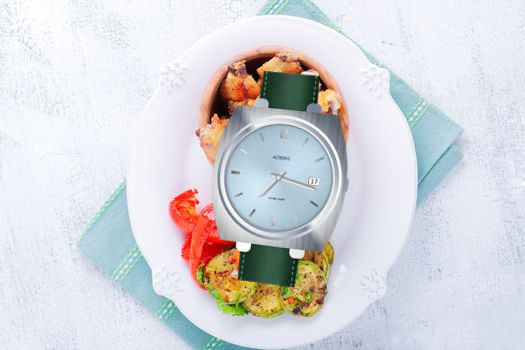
7:17
